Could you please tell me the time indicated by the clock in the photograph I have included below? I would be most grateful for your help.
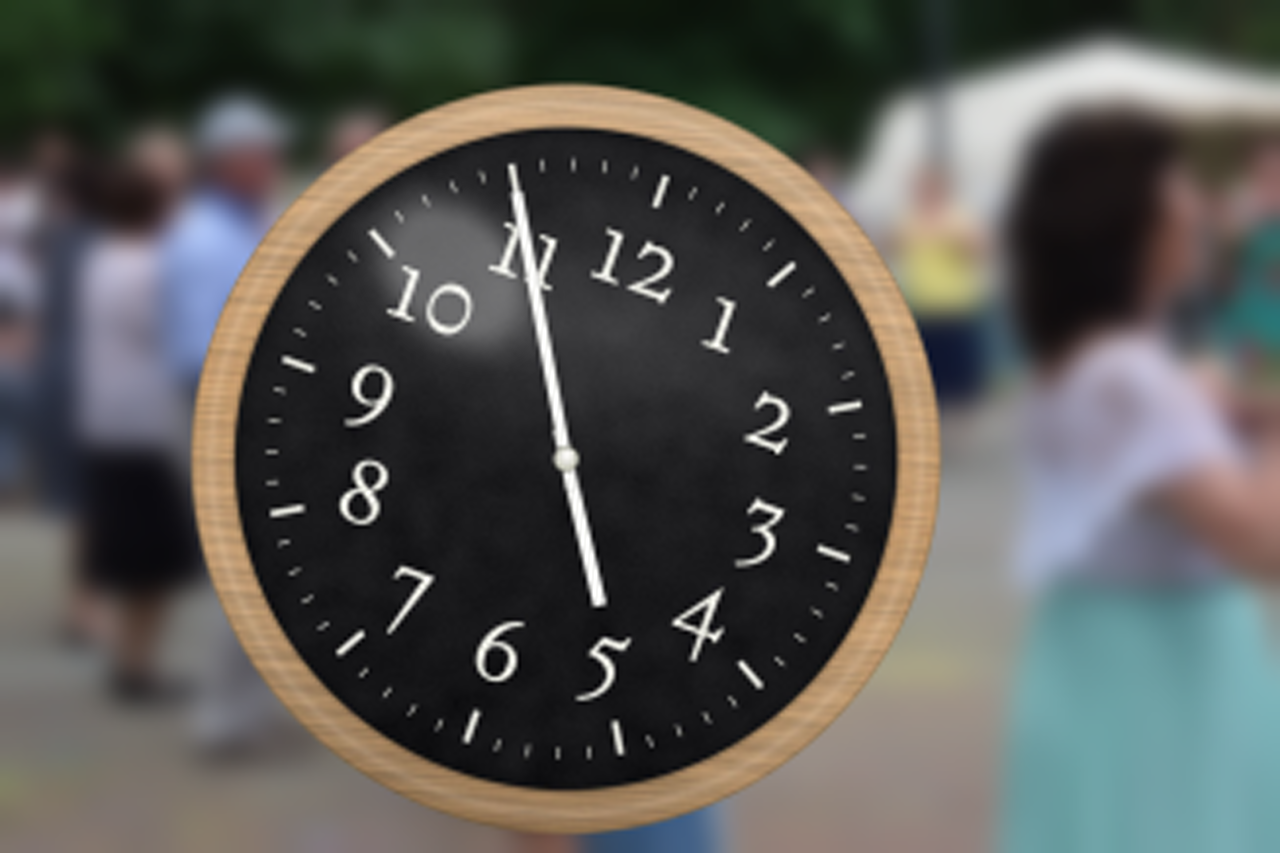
4:55
